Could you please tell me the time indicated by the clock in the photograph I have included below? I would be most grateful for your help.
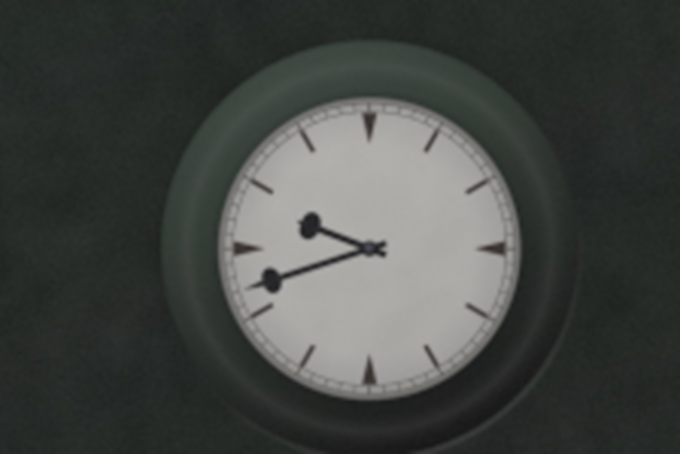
9:42
